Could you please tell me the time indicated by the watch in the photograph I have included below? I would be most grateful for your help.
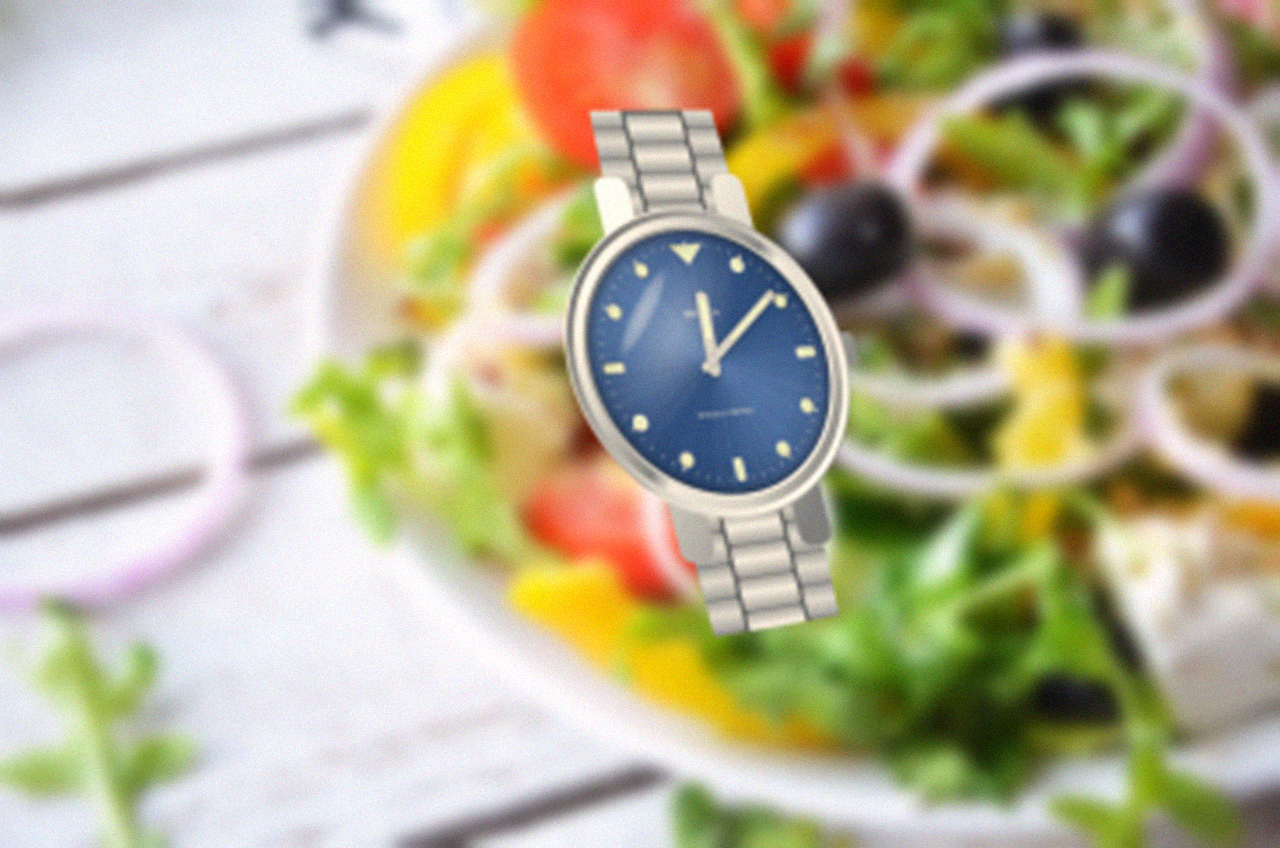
12:09
